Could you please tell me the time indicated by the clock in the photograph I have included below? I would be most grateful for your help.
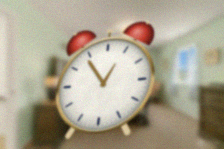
12:54
